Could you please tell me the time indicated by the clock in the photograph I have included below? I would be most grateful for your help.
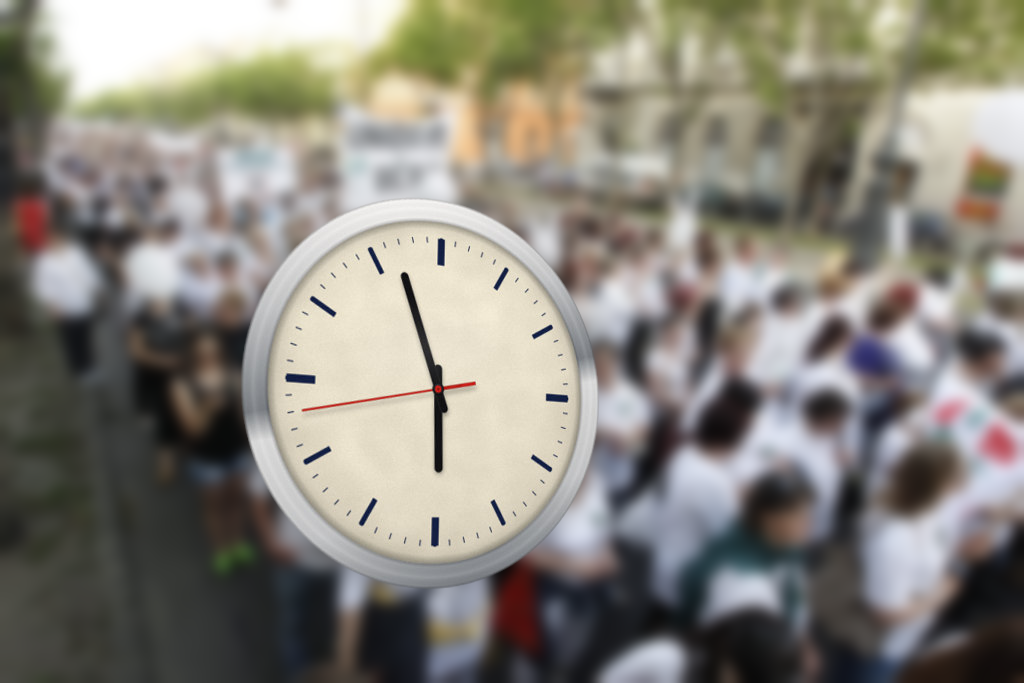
5:56:43
